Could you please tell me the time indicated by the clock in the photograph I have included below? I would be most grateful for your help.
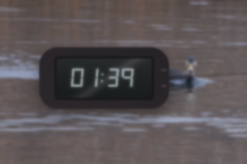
1:39
